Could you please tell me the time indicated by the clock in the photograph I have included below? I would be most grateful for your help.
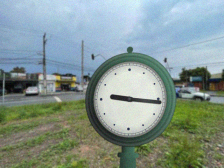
9:16
